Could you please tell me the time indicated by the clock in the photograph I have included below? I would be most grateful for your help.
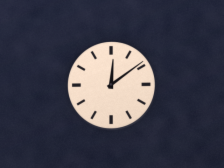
12:09
